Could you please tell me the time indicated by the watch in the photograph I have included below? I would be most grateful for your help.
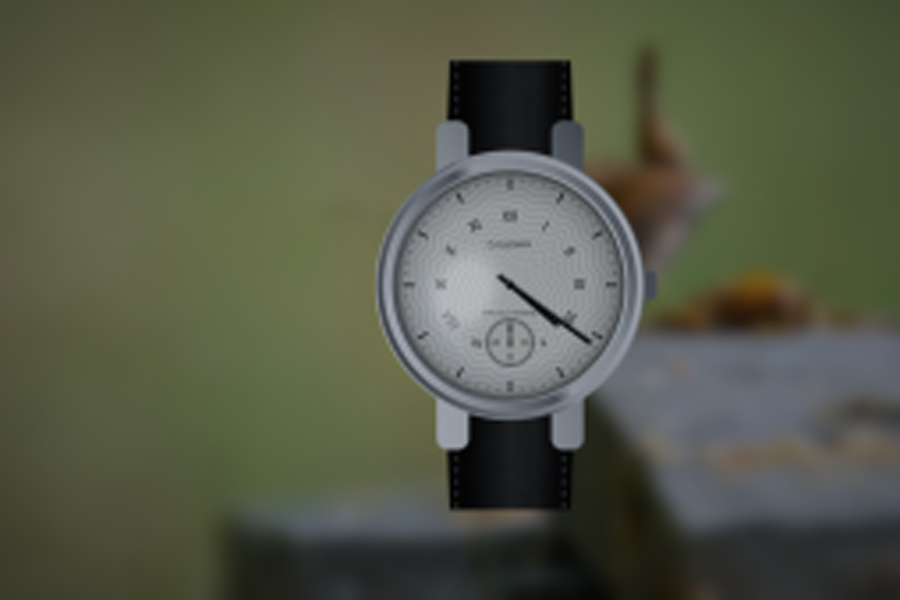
4:21
